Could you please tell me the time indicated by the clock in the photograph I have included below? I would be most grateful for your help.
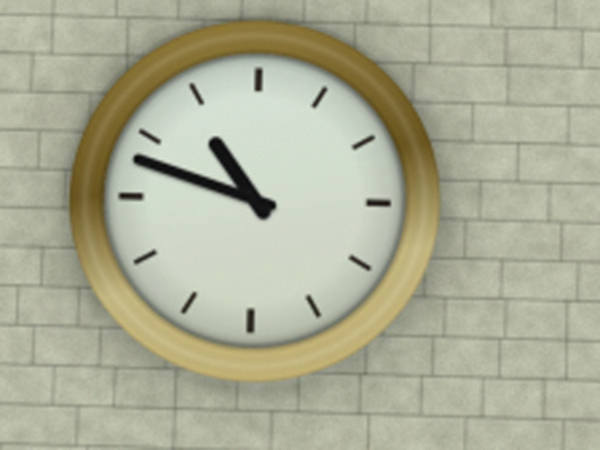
10:48
